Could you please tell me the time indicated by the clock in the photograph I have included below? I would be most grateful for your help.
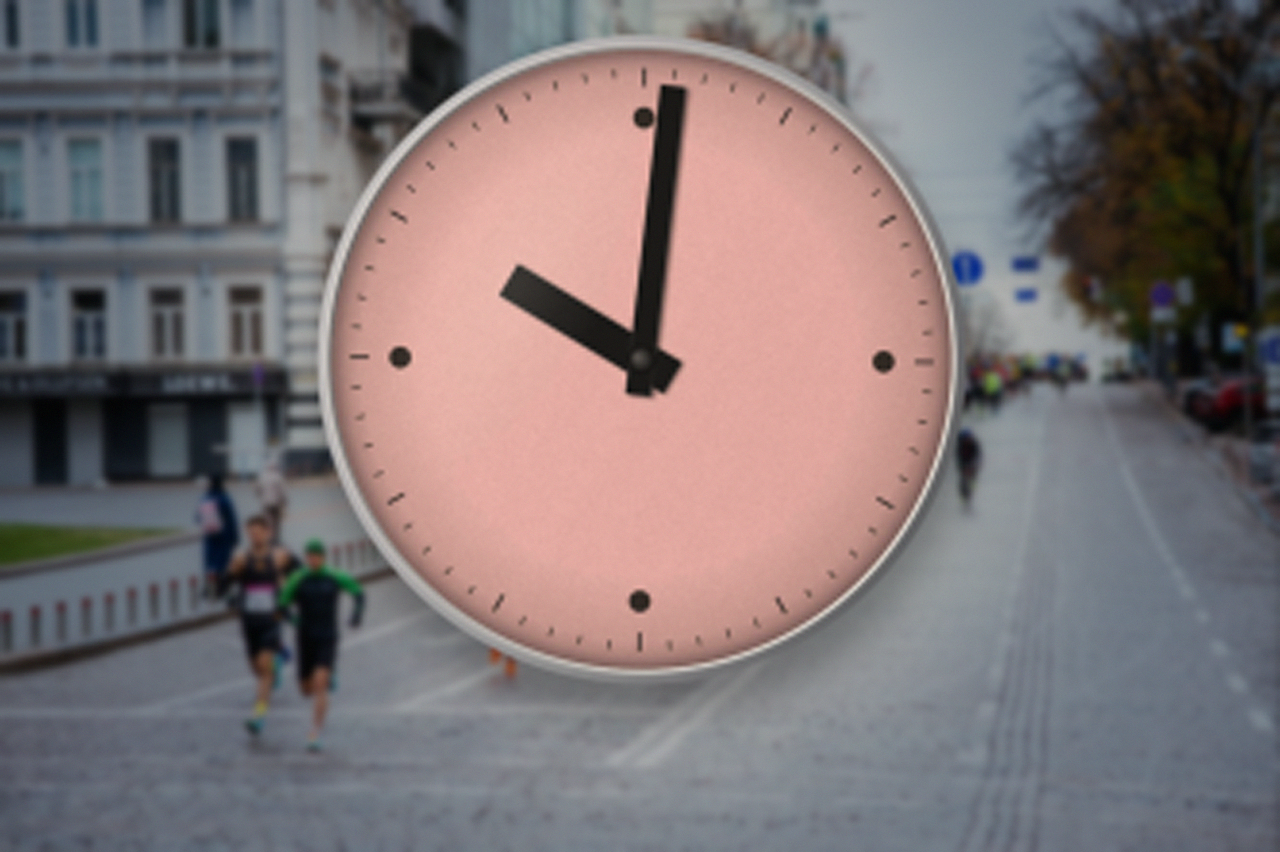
10:01
